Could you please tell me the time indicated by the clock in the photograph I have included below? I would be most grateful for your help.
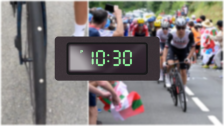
10:30
